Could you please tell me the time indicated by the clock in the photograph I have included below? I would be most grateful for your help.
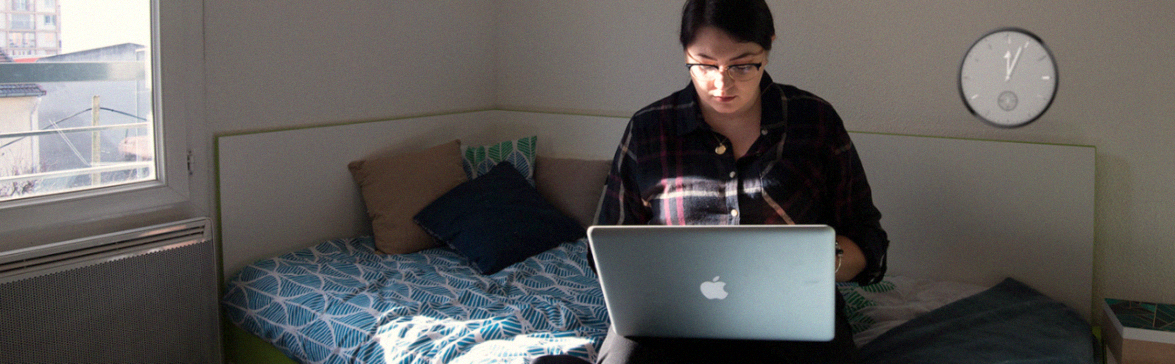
12:04
